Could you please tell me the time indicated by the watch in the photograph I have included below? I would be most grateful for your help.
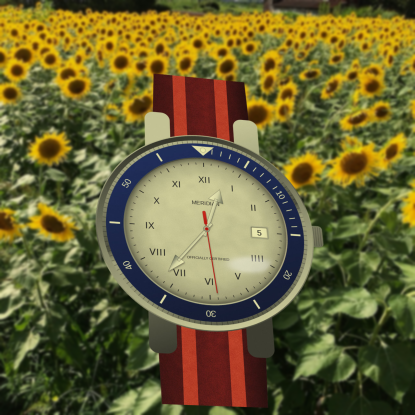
12:36:29
